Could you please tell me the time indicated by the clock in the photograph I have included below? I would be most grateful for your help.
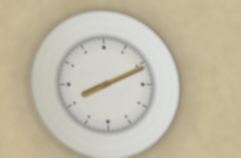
8:11
